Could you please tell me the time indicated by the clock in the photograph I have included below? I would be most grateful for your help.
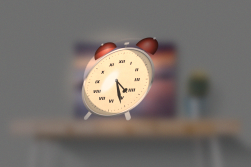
4:26
